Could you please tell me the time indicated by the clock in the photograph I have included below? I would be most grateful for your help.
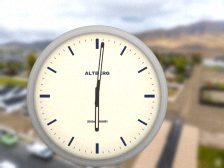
6:01
